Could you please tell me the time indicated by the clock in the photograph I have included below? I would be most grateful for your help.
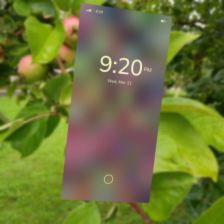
9:20
